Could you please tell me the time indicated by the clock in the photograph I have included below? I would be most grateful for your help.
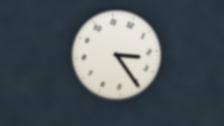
2:20
